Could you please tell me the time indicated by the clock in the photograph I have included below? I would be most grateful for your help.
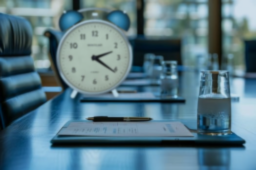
2:21
